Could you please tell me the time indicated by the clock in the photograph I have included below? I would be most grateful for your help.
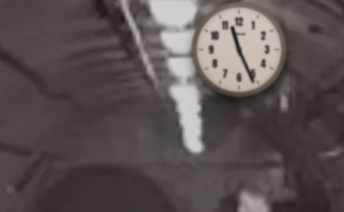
11:26
